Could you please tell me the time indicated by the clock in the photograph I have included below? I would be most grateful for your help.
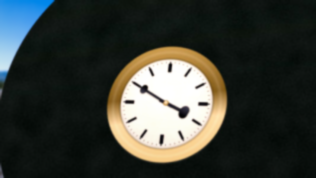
3:50
